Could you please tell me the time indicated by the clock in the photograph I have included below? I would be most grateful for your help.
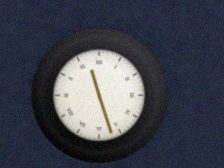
11:27
